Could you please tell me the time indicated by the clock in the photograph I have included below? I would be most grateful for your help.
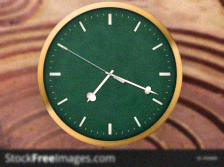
7:18:50
